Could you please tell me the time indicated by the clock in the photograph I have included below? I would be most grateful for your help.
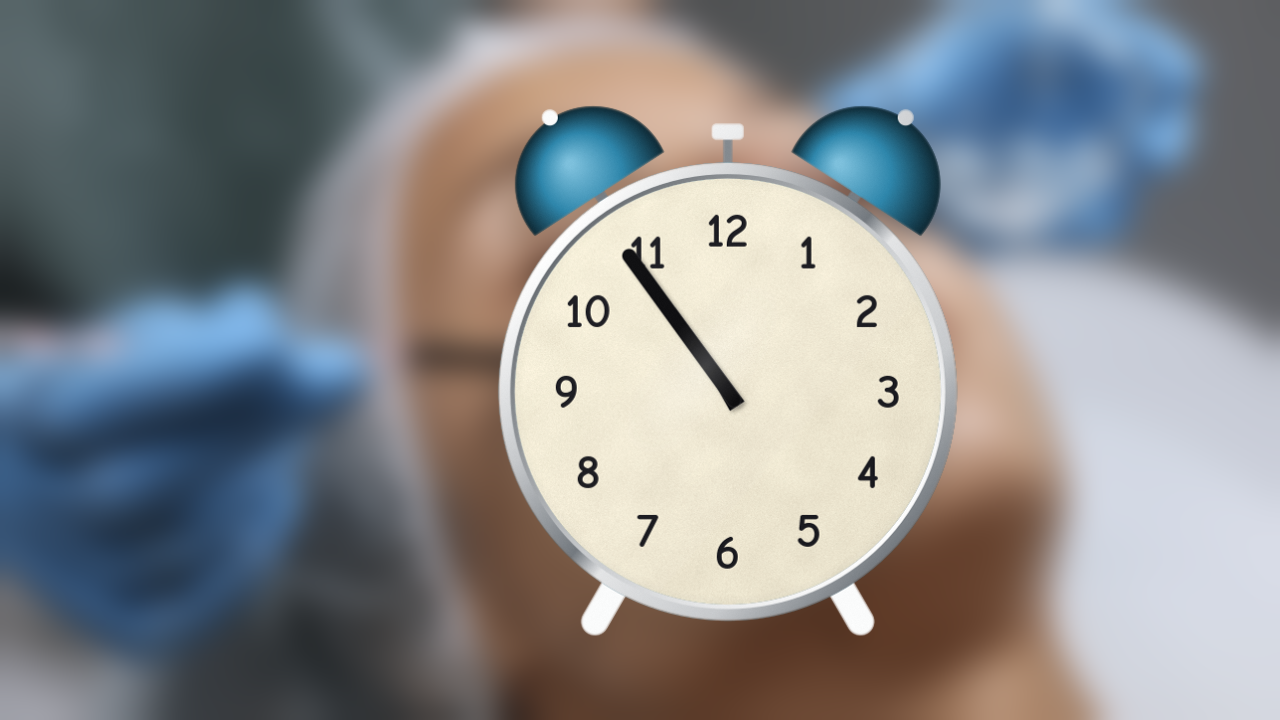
10:54
